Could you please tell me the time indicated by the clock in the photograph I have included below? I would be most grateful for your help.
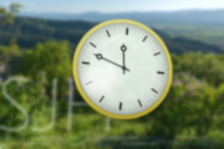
11:48
